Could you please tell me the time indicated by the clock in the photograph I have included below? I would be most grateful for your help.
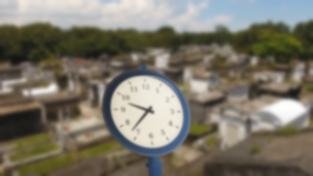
9:37
